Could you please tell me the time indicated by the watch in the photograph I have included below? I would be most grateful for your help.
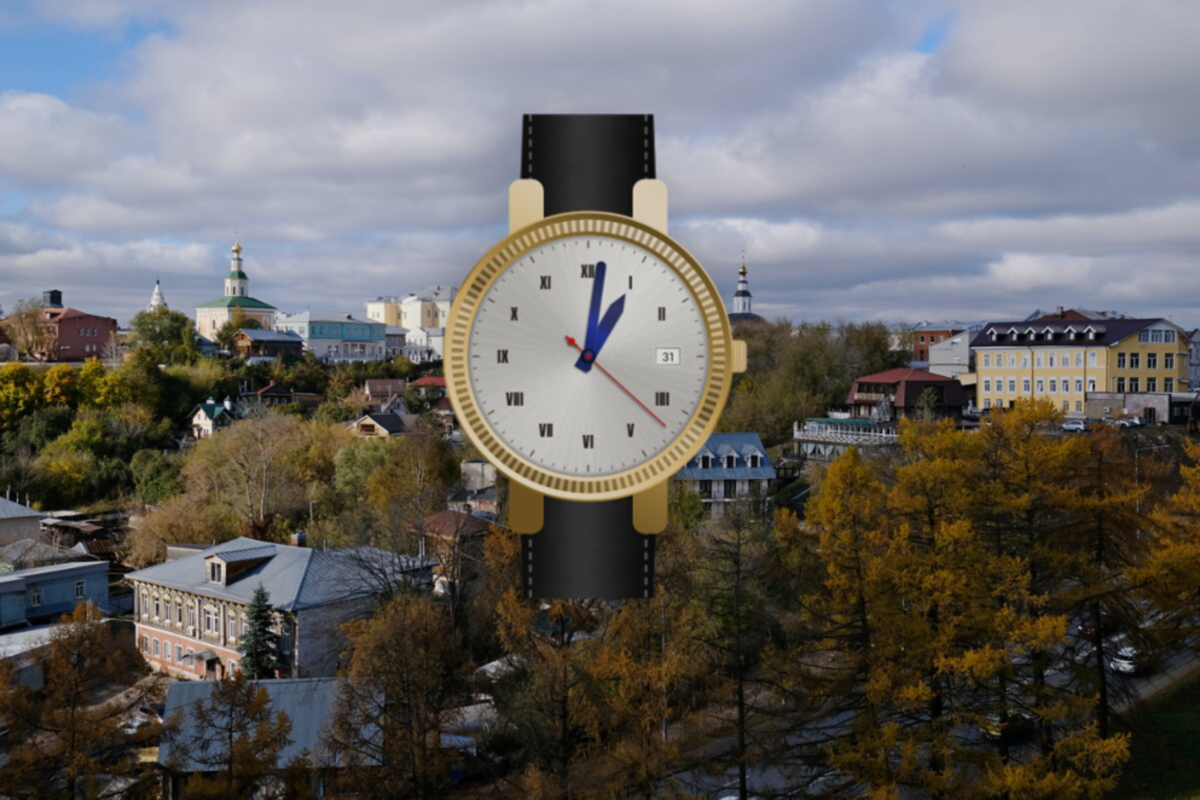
1:01:22
